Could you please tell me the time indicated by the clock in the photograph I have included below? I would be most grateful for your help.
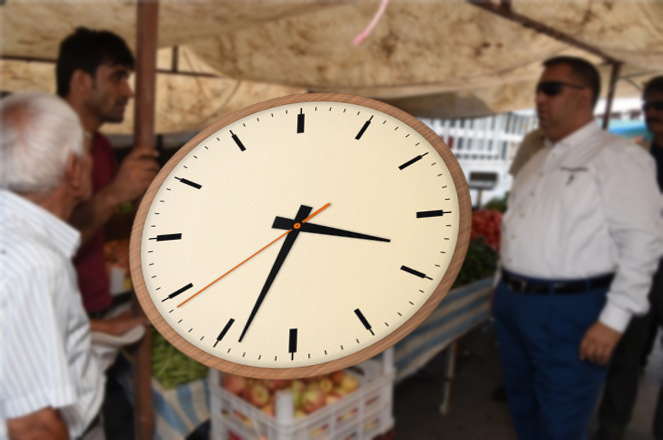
3:33:39
